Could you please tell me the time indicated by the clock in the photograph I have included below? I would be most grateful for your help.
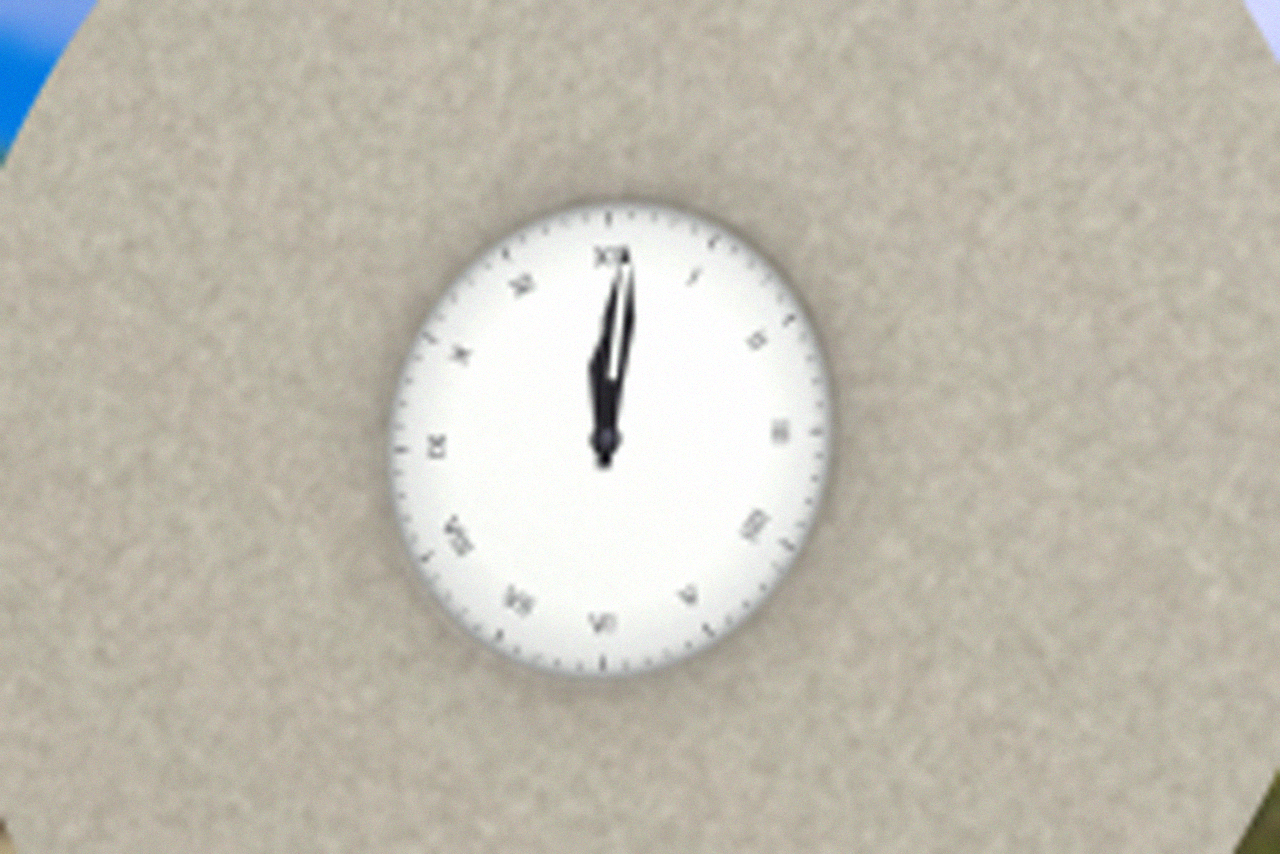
12:01
